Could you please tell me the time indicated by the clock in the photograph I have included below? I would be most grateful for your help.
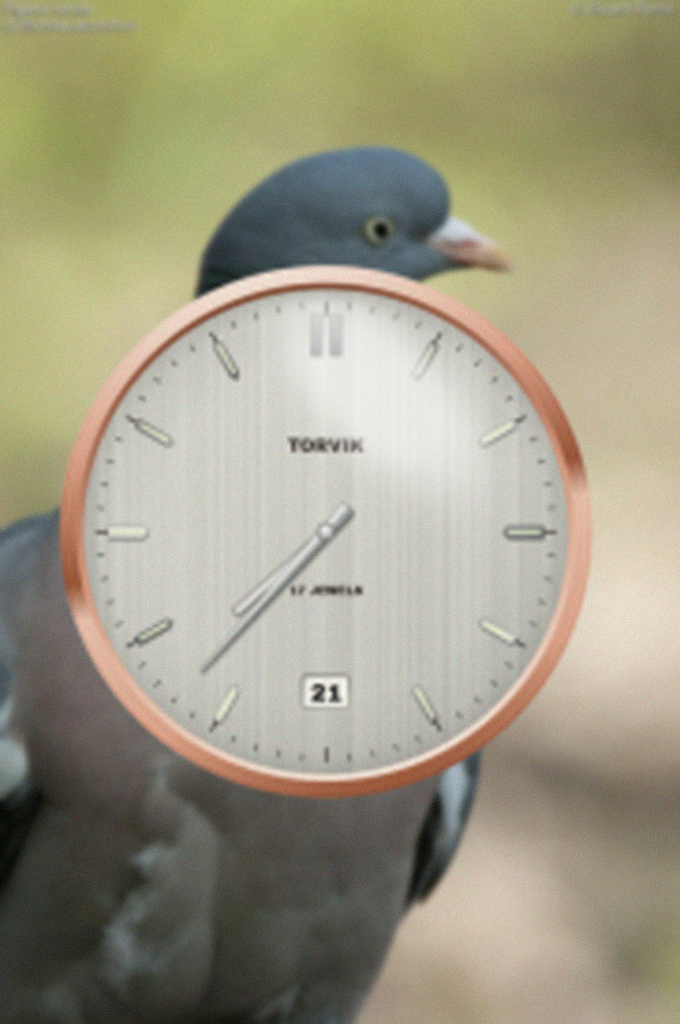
7:37
